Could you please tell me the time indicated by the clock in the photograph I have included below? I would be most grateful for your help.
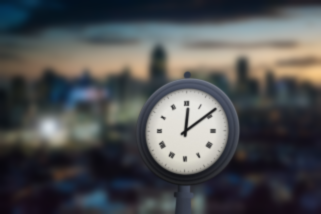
12:09
